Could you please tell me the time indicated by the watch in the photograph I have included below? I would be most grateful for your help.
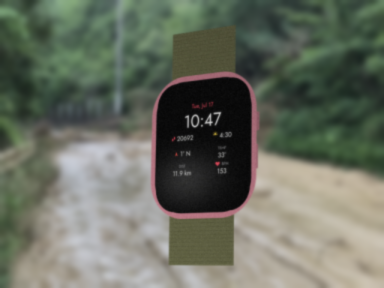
10:47
